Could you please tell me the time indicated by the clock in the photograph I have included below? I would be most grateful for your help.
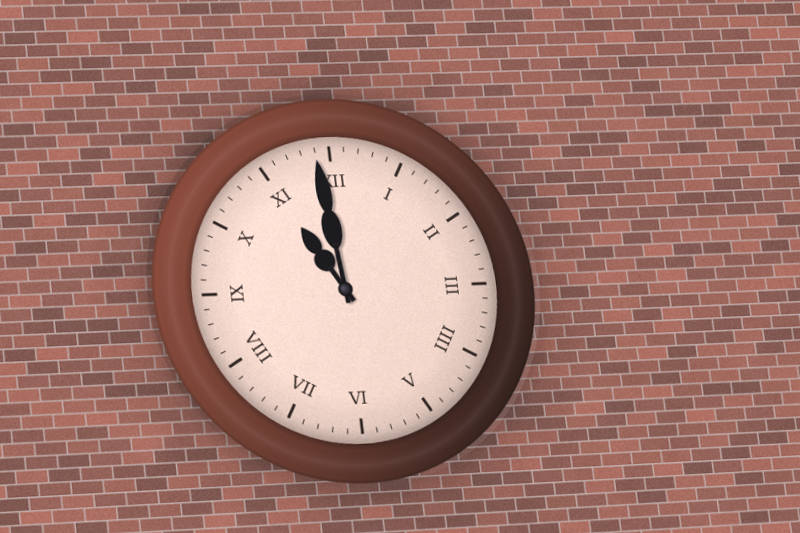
10:59
